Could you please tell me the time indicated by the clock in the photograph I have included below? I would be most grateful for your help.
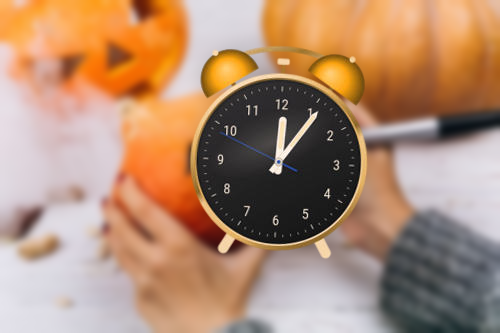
12:05:49
